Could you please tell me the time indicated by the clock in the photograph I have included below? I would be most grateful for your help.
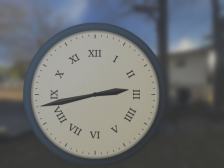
2:43
